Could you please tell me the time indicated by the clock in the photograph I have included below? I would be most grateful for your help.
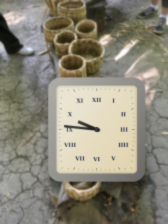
9:46
